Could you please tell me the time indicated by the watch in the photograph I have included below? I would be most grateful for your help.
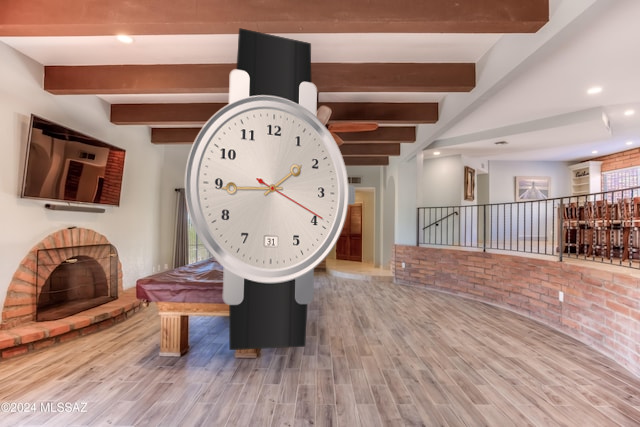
1:44:19
